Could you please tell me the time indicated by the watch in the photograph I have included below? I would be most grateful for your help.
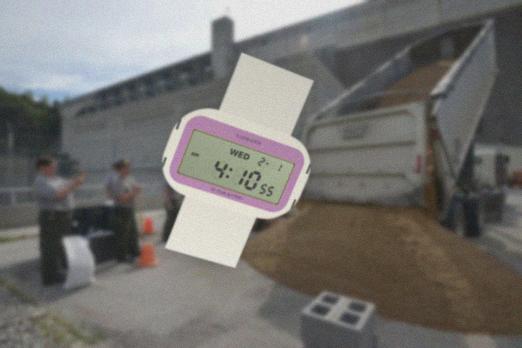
4:10:55
